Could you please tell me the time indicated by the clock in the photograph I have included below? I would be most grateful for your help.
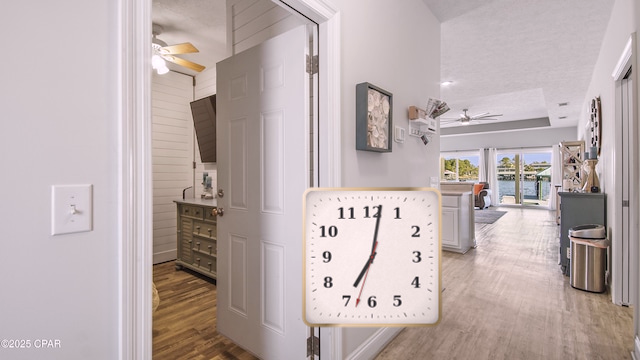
7:01:33
